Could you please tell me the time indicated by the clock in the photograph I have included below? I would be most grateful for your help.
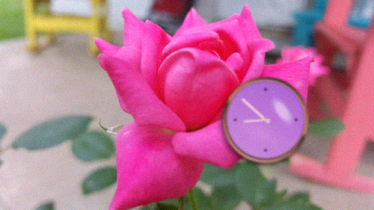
8:52
